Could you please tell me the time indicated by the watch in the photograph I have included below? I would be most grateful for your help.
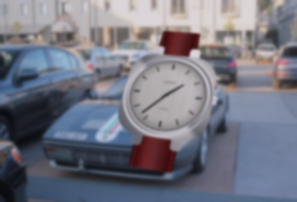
1:37
